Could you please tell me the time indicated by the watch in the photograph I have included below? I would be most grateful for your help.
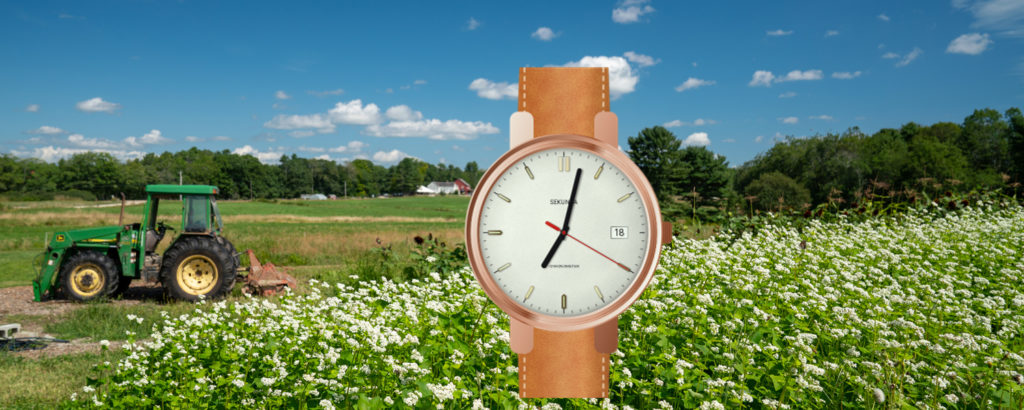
7:02:20
